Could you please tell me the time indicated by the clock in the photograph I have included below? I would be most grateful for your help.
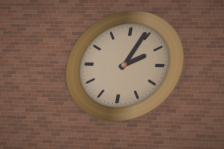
2:04
